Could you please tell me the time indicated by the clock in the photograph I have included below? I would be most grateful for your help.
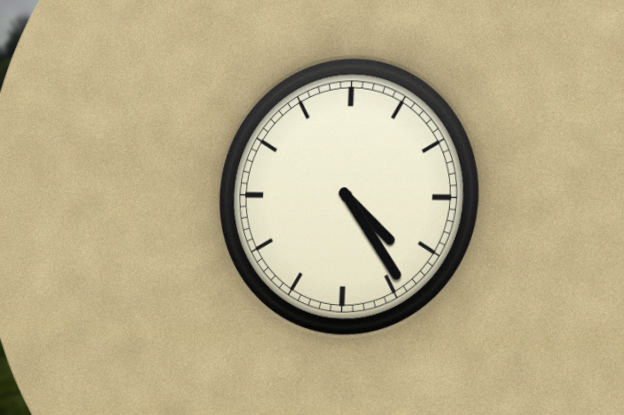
4:24
